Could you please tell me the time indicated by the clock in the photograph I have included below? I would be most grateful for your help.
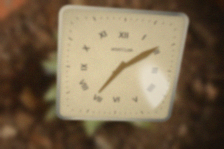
7:09
